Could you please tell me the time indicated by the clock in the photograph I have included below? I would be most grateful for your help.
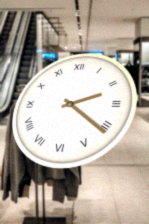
2:21
